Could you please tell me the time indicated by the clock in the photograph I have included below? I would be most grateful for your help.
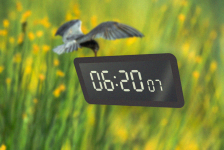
6:20:07
